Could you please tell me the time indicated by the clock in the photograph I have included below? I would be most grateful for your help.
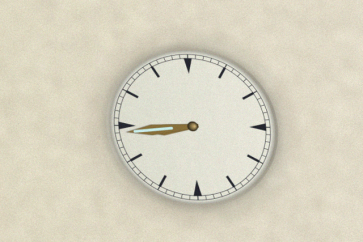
8:44
